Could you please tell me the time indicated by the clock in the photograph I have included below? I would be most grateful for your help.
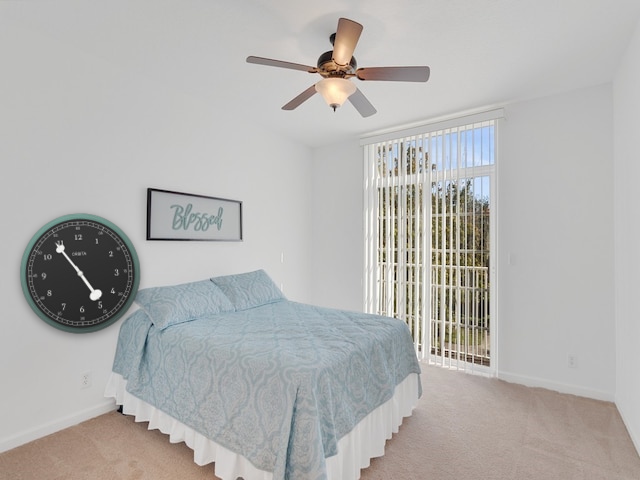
4:54
